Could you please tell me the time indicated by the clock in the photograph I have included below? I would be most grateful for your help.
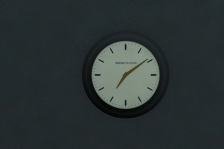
7:09
